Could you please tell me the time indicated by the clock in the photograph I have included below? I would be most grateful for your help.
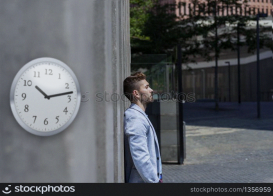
10:13
